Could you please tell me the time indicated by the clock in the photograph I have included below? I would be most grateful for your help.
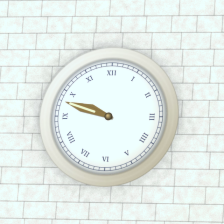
9:48
